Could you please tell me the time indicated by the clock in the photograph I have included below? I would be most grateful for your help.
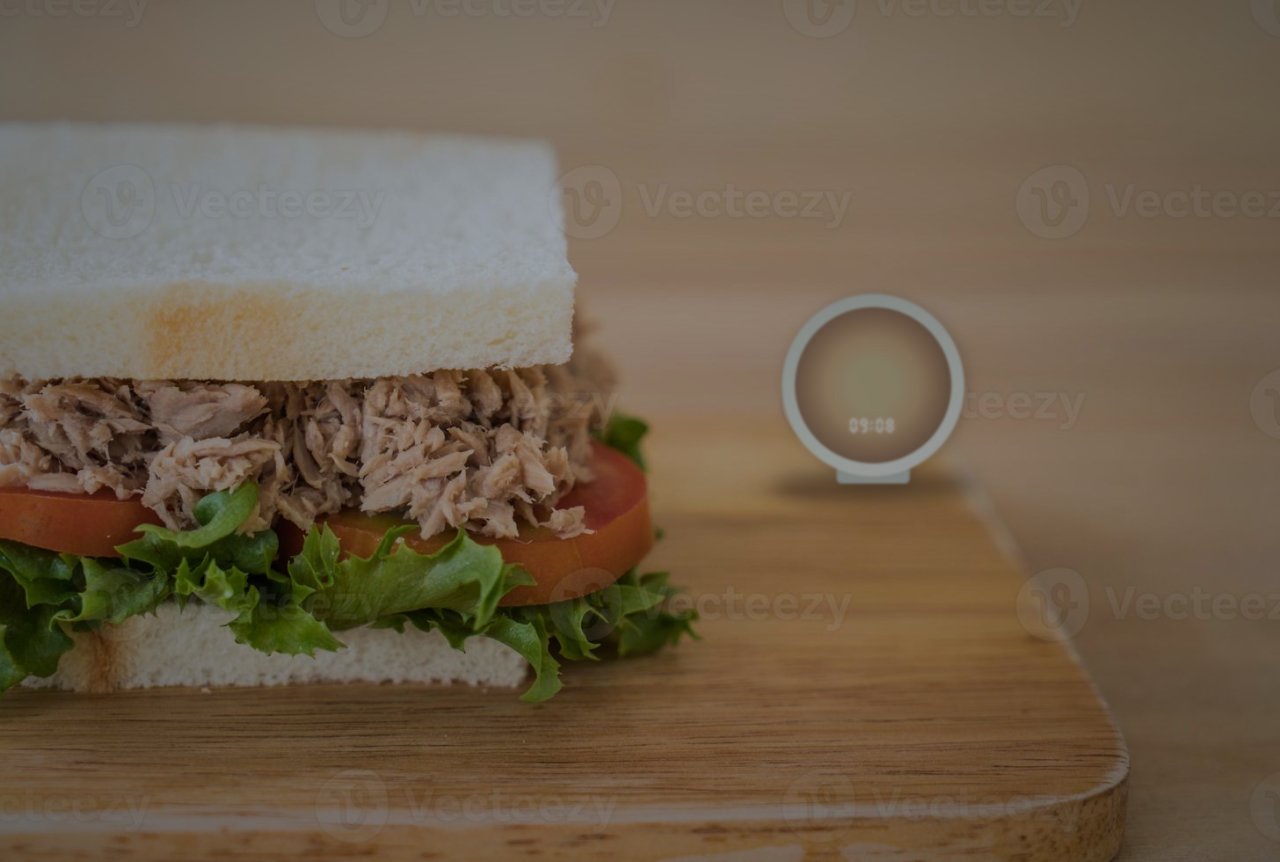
9:08
